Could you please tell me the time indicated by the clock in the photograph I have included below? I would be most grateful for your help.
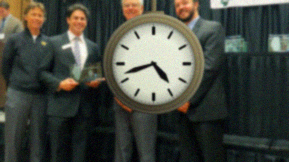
4:42
